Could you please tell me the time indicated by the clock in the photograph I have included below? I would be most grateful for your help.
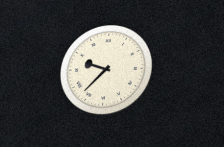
9:37
